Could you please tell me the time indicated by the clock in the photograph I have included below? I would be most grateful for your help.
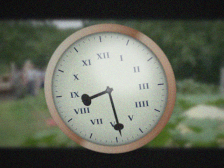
8:29
